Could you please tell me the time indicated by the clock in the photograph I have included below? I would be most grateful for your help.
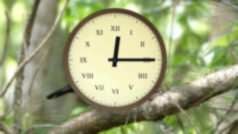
12:15
